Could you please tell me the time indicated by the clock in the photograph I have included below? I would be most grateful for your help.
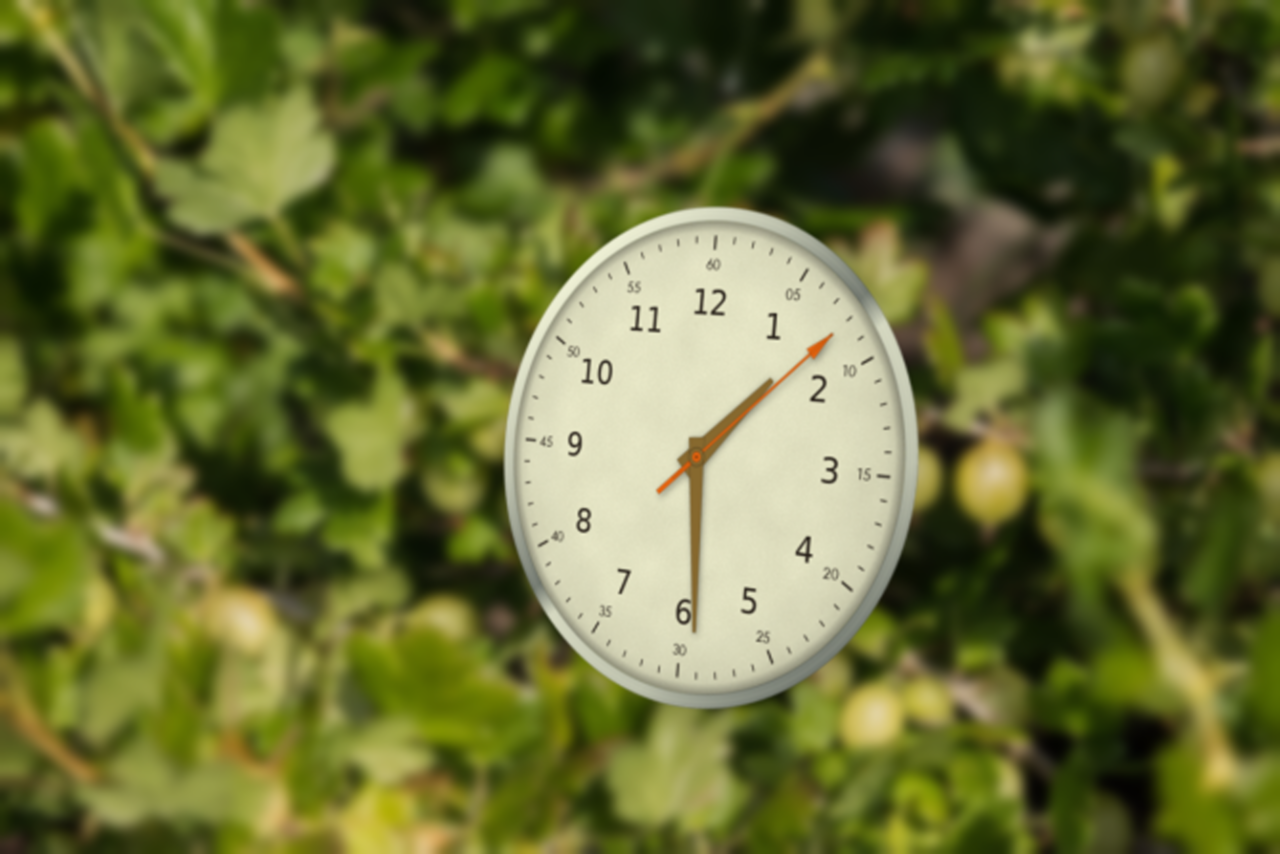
1:29:08
